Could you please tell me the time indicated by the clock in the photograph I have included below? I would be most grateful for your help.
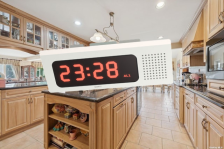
23:28
